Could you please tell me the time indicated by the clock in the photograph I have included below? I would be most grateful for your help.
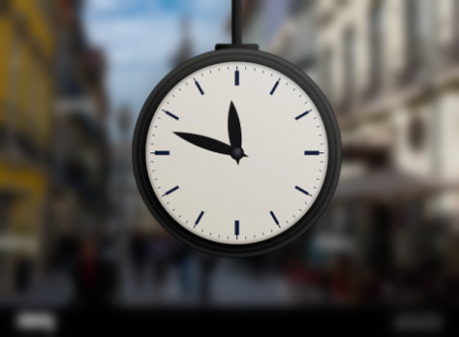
11:48
